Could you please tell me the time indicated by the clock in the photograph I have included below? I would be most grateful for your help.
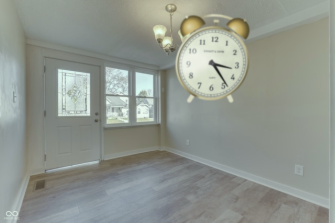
3:24
